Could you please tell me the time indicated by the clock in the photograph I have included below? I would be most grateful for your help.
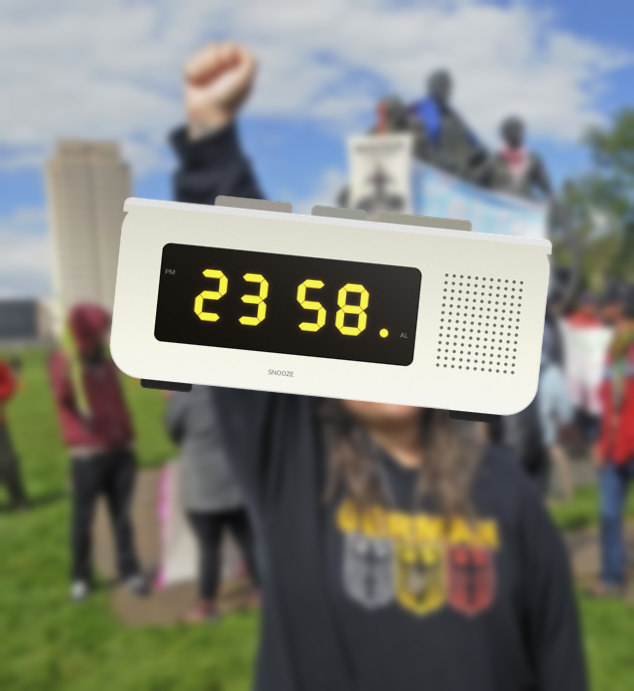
23:58
